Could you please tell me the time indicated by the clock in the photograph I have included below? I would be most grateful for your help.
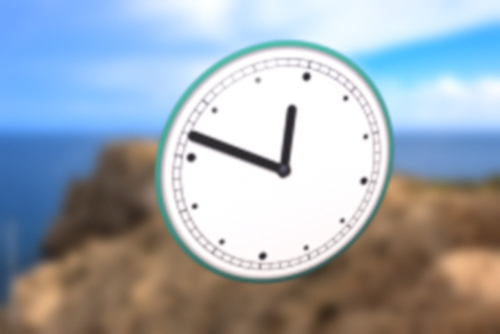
11:47
